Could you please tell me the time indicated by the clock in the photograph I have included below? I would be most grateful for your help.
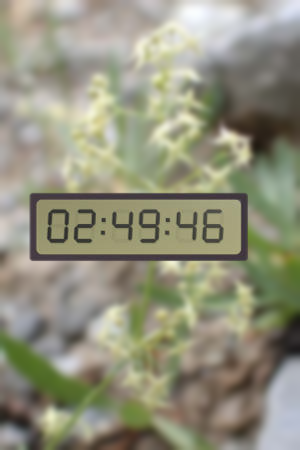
2:49:46
